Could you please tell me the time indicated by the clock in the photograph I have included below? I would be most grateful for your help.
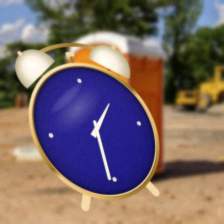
1:31
